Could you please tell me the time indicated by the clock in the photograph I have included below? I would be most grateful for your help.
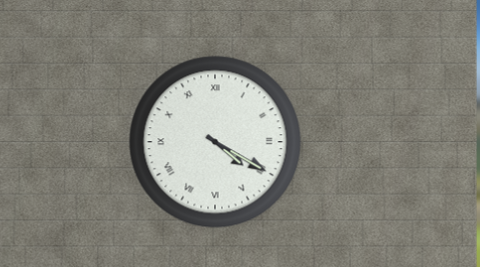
4:20
